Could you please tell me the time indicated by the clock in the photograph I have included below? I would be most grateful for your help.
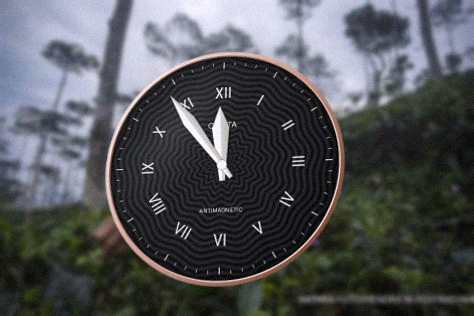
11:54
